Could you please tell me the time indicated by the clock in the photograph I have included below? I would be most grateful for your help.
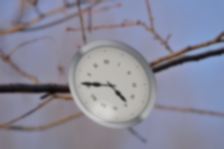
4:46
